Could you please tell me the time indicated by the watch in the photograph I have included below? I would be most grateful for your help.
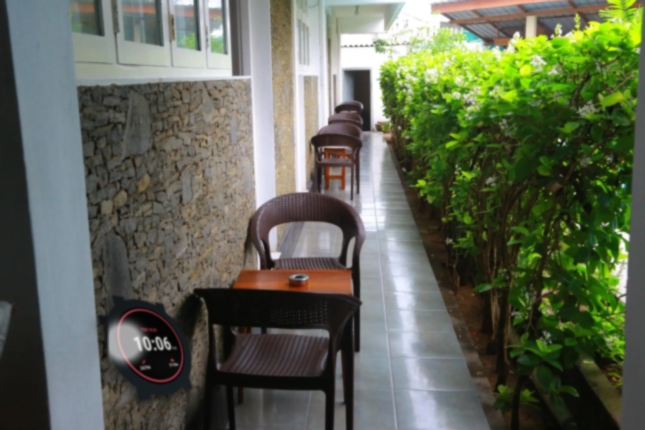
10:06
